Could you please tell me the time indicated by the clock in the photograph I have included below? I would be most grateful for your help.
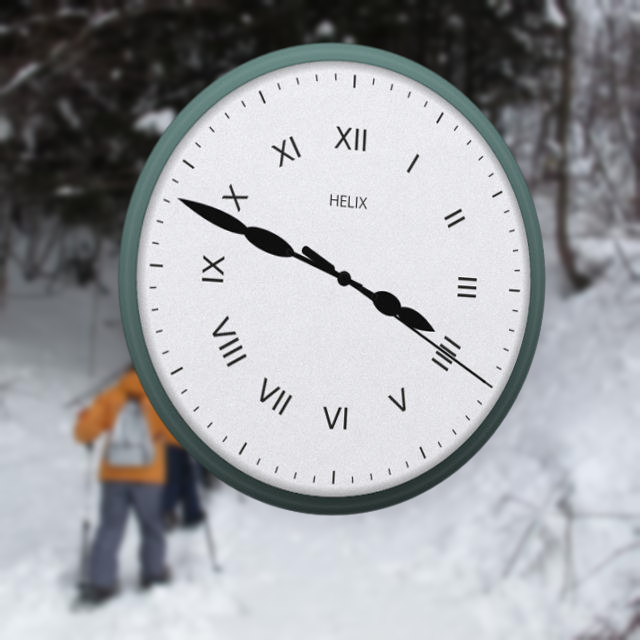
3:48:20
